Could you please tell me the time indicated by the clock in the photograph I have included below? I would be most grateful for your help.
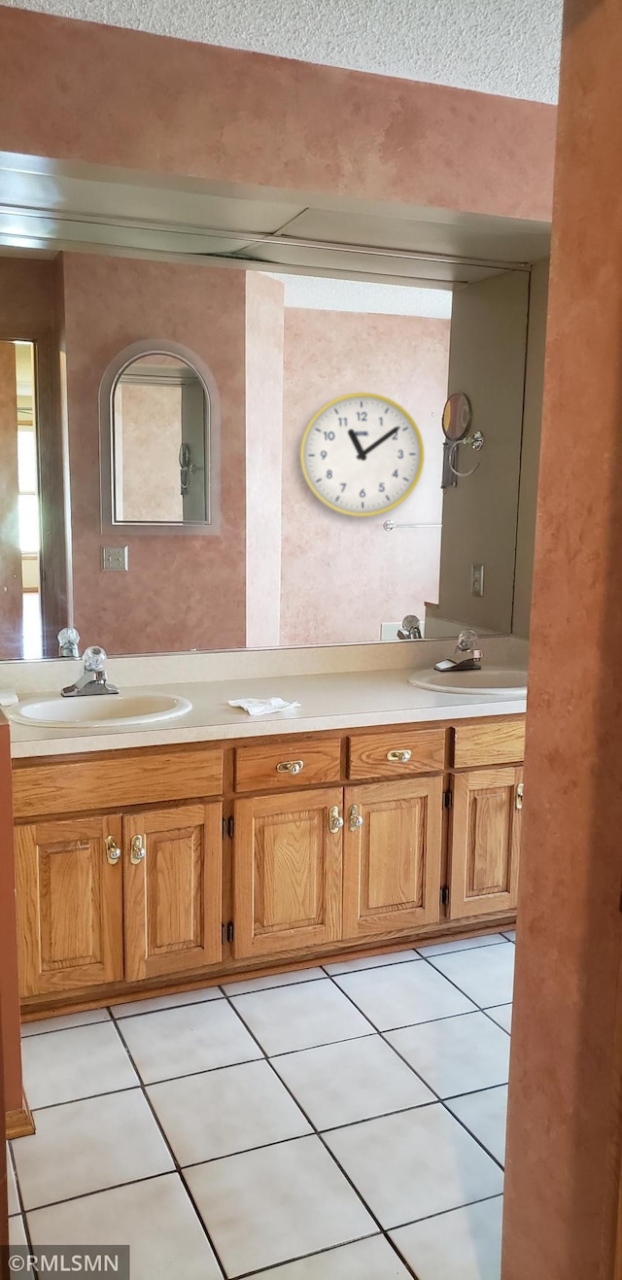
11:09
